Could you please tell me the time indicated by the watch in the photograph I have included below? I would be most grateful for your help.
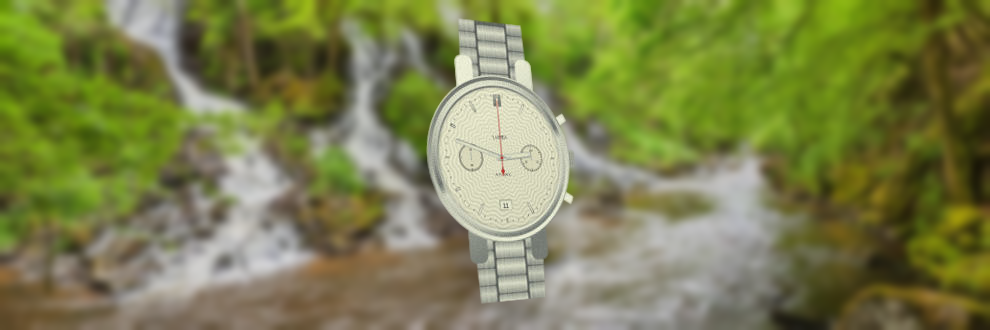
2:48
